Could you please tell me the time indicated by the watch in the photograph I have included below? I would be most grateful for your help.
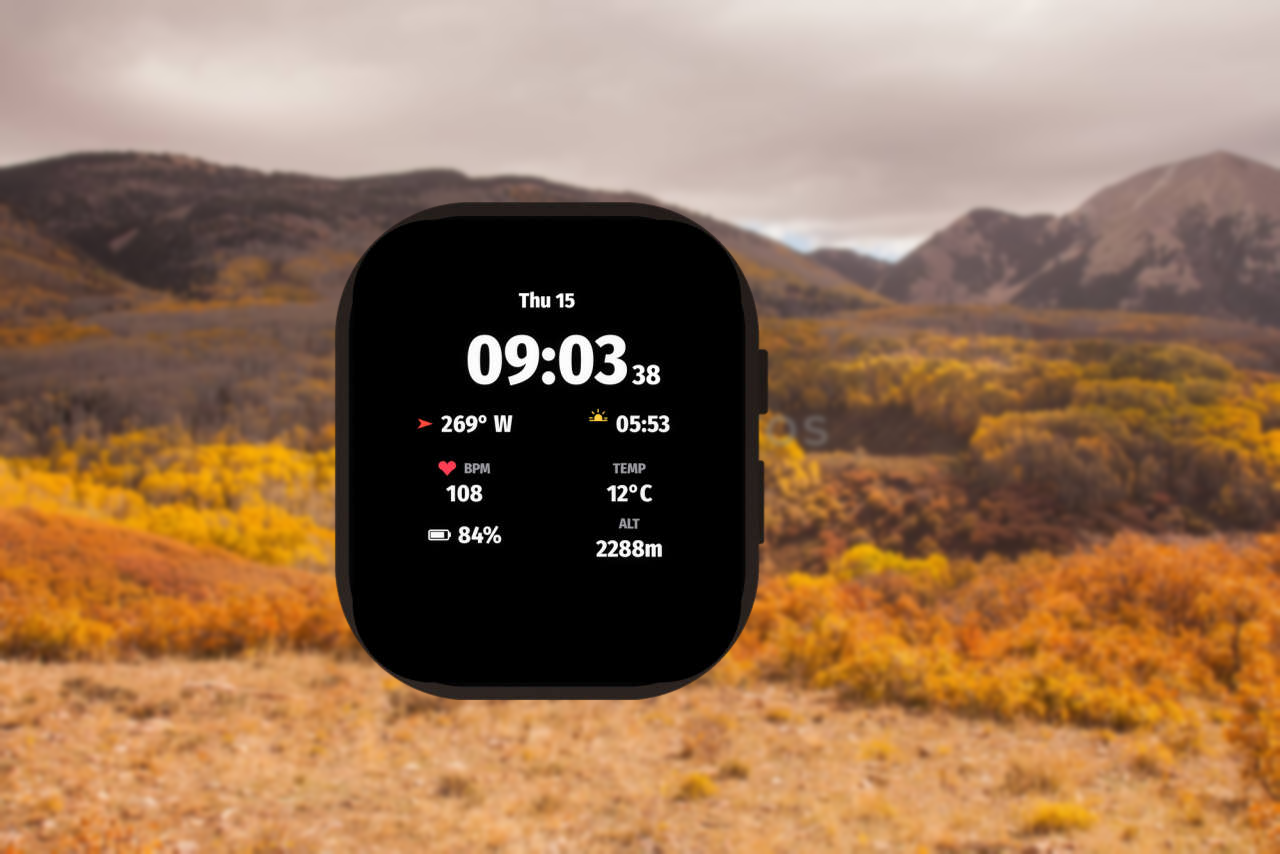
9:03:38
